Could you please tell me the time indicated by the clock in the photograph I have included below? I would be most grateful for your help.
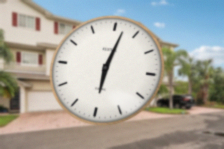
6:02
